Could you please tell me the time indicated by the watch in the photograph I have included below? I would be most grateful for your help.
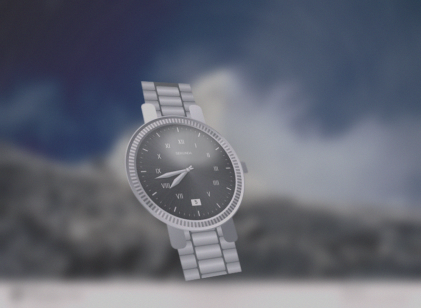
7:43
